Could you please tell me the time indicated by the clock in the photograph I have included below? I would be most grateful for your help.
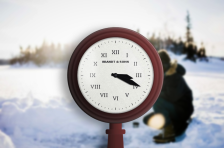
3:19
